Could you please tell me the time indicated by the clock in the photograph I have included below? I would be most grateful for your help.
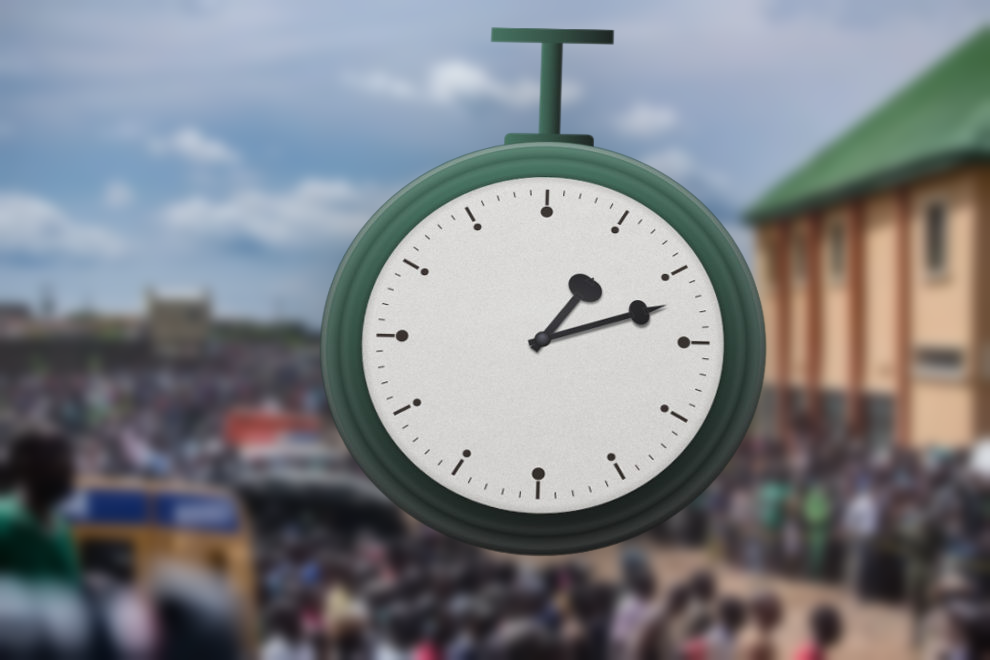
1:12
